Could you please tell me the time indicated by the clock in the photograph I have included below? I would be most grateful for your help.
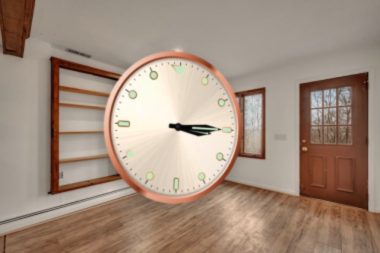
3:15
